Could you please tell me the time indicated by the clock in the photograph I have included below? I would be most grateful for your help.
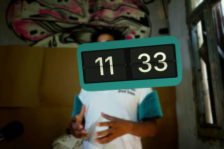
11:33
